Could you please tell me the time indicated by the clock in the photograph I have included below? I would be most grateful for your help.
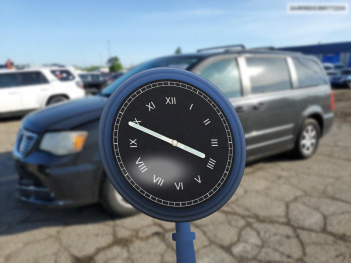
3:49
